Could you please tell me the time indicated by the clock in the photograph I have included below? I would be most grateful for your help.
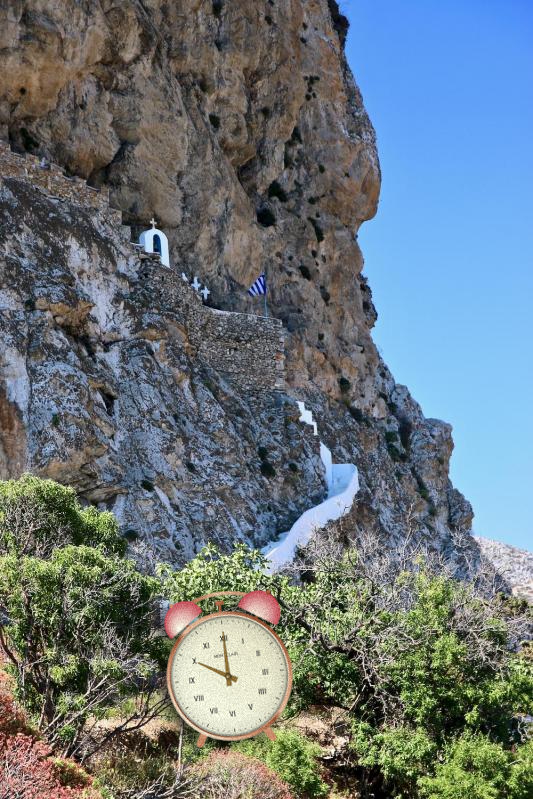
10:00
